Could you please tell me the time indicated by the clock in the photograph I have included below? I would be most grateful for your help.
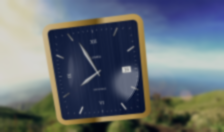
7:56
